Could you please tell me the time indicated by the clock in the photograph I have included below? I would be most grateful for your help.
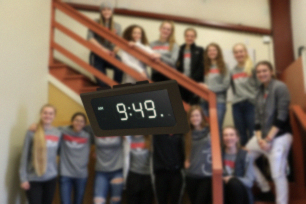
9:49
